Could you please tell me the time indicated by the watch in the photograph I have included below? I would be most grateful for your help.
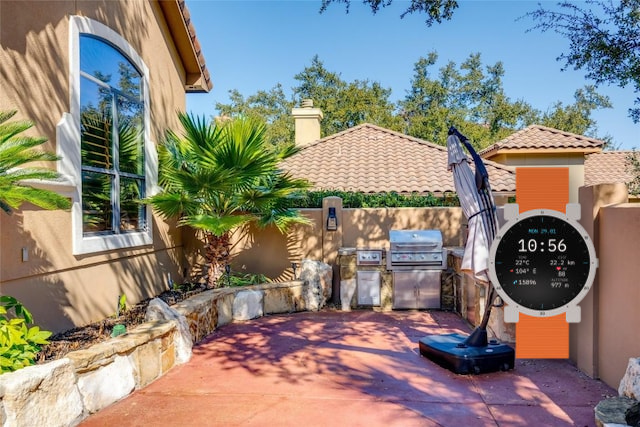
10:56
